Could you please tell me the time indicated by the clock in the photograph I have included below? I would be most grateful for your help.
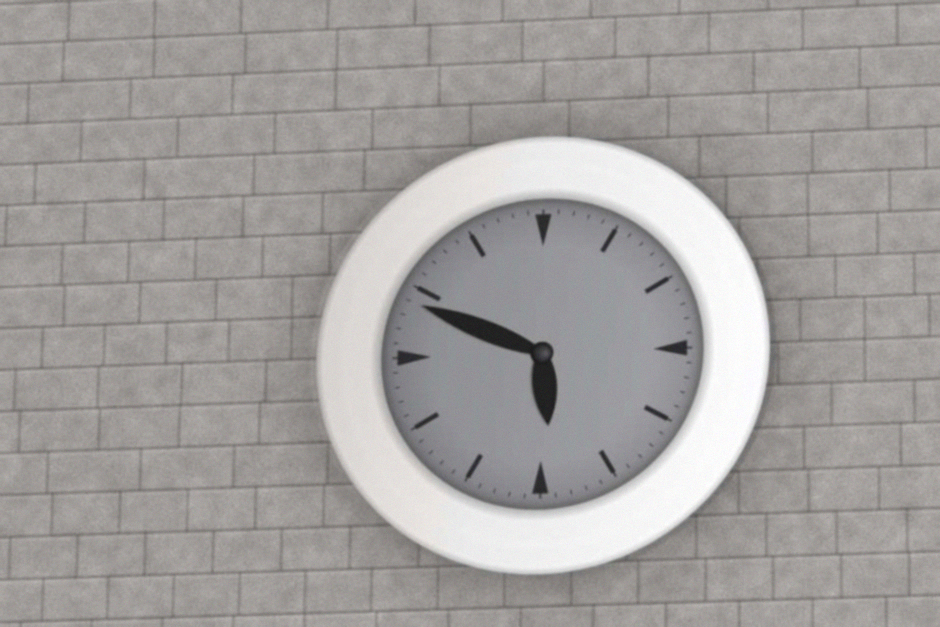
5:49
